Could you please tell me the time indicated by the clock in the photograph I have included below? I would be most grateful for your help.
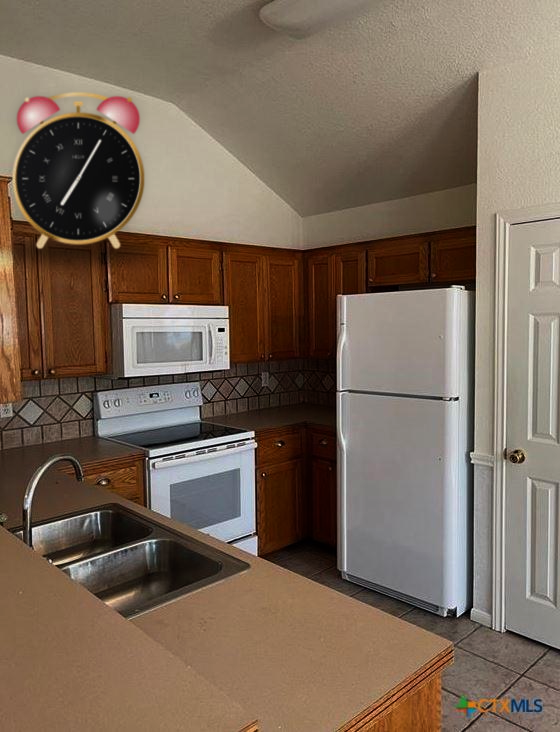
7:05
